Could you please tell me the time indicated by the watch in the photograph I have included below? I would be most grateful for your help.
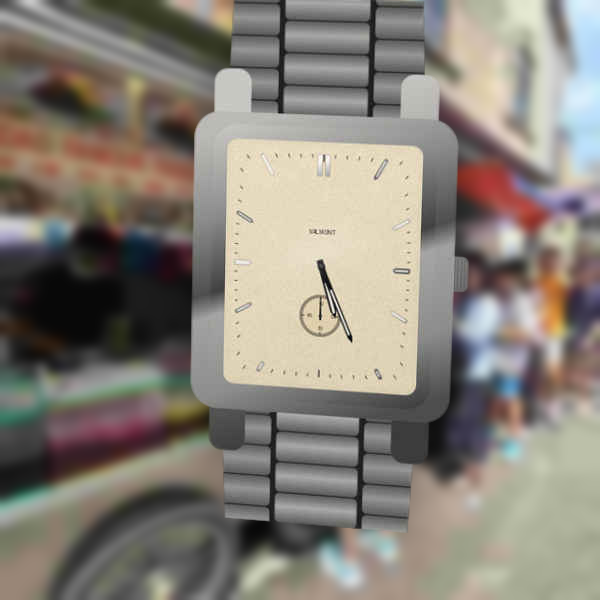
5:26
